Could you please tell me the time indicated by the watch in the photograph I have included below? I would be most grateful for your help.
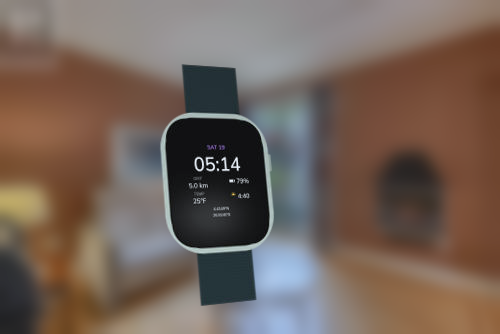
5:14
